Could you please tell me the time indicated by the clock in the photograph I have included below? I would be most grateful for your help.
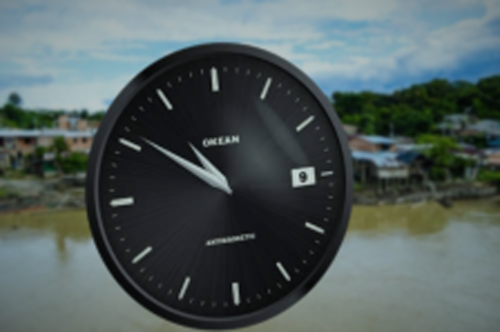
10:51
